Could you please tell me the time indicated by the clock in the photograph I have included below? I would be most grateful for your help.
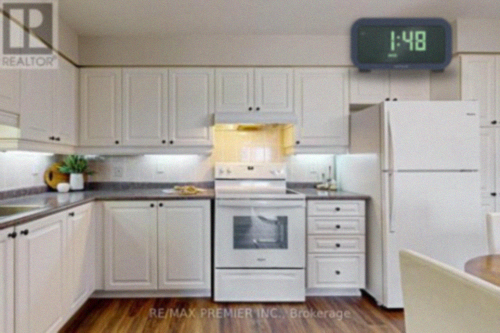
1:48
